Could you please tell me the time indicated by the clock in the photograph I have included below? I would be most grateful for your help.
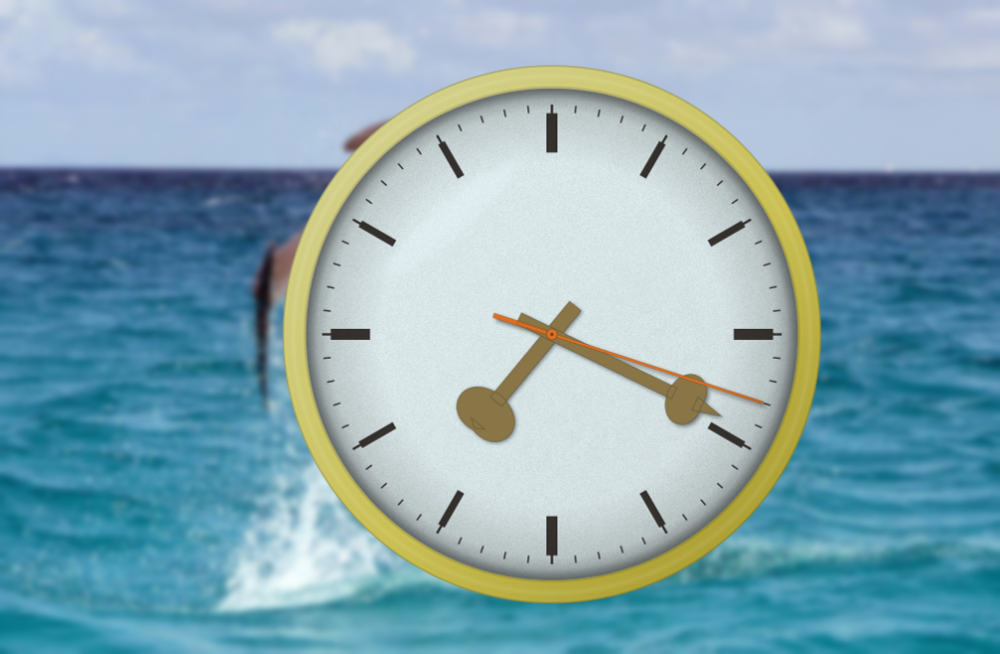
7:19:18
